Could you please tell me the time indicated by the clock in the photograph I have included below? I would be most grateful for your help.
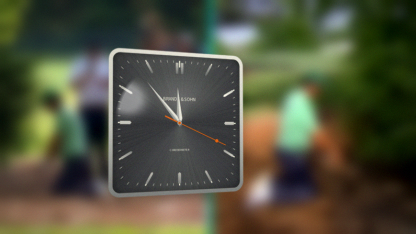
11:53:19
